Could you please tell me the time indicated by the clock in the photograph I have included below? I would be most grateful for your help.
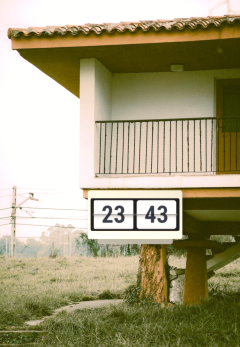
23:43
